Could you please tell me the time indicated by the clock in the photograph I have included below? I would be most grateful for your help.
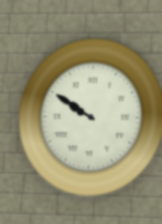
9:50
